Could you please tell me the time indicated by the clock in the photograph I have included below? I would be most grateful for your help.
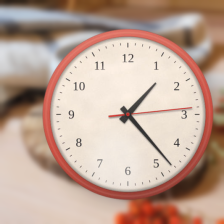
1:23:14
